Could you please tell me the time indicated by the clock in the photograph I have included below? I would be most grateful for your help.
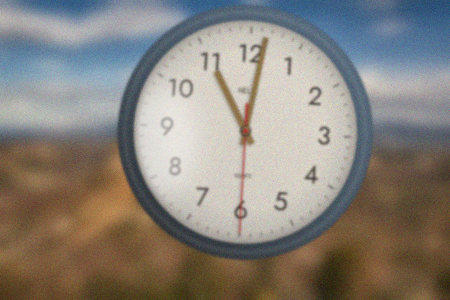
11:01:30
